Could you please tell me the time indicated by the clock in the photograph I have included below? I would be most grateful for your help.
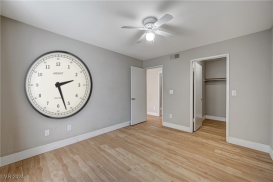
2:27
